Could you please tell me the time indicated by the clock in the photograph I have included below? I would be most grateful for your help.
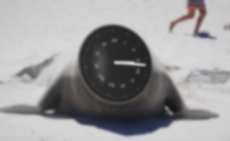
3:17
